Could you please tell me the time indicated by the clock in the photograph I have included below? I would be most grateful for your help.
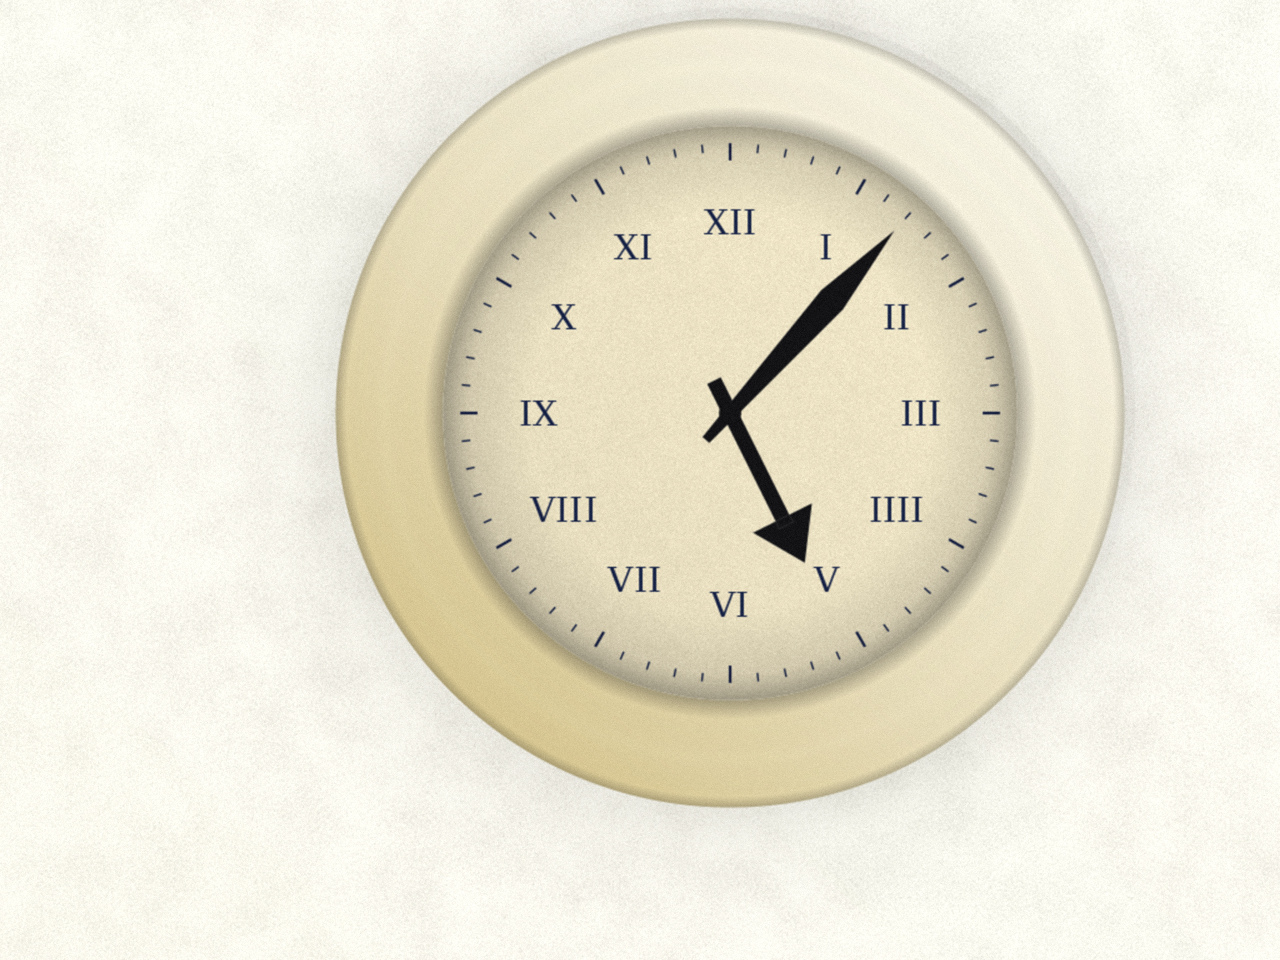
5:07
